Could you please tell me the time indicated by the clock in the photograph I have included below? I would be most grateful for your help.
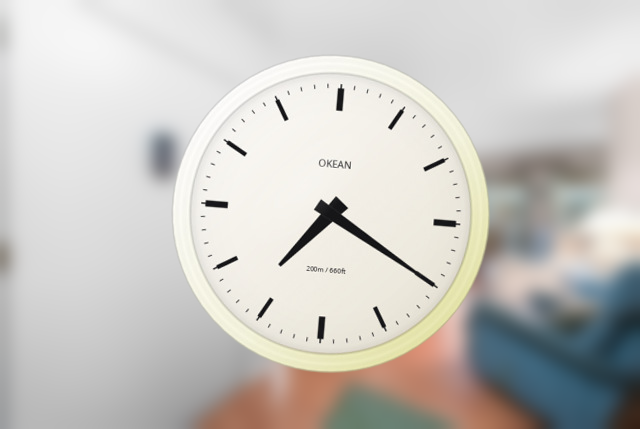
7:20
